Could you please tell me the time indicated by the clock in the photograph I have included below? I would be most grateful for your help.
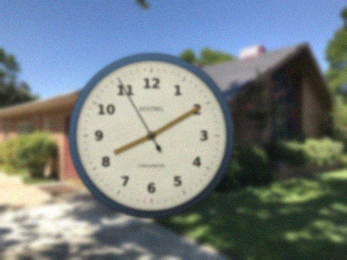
8:09:55
